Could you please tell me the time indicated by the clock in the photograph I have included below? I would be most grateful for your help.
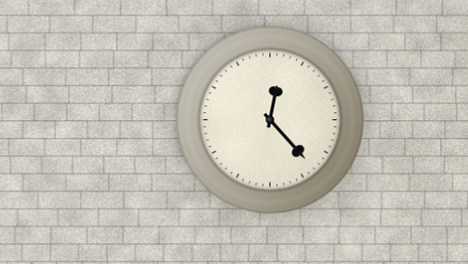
12:23
